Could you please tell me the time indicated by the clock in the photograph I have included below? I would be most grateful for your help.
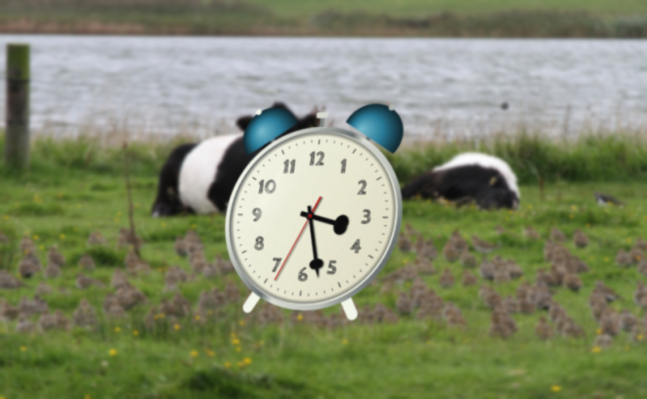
3:27:34
